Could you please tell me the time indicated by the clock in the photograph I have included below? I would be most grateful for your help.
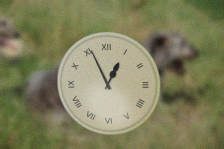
12:56
